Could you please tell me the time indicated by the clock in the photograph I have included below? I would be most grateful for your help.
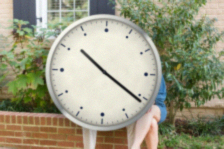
10:21
